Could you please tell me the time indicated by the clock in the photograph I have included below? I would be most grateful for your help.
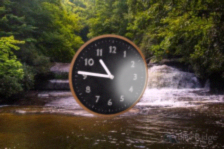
10:46
